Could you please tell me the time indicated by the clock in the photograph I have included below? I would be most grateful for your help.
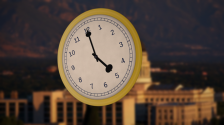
5:00
